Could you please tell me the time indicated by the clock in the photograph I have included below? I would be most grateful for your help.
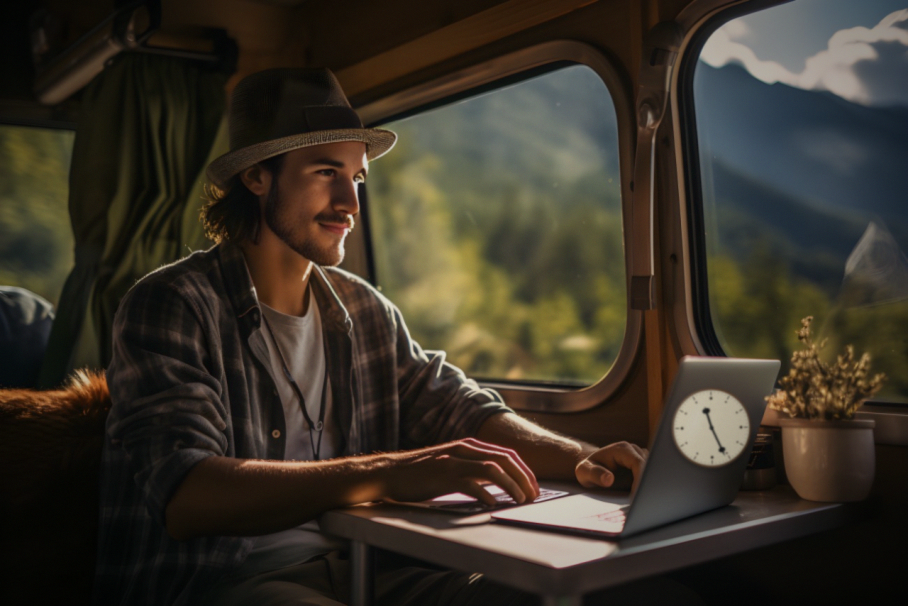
11:26
